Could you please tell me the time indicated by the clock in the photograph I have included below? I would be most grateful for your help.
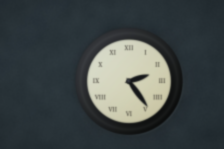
2:24
